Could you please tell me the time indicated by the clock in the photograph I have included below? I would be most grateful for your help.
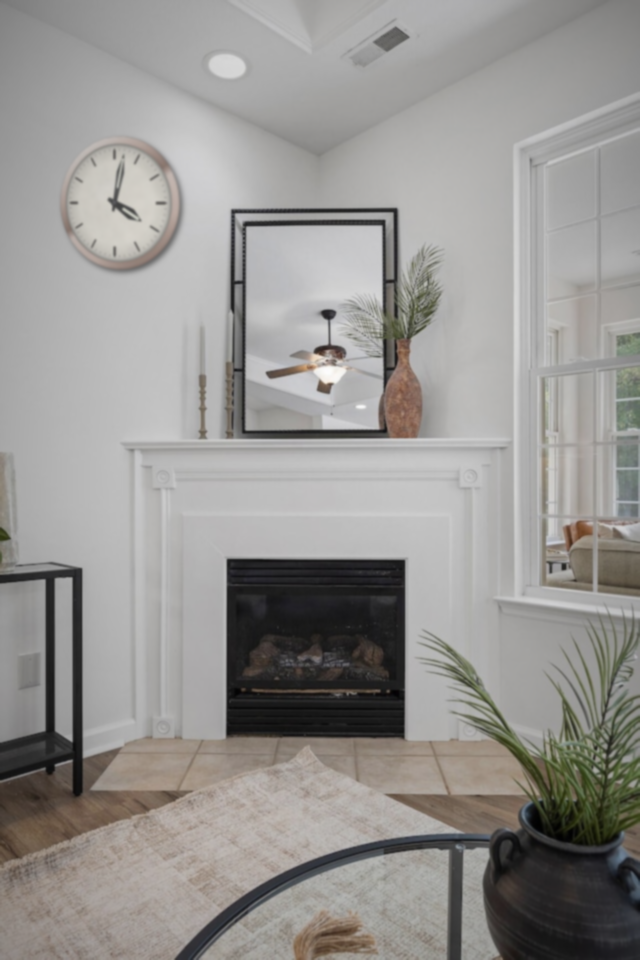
4:02
